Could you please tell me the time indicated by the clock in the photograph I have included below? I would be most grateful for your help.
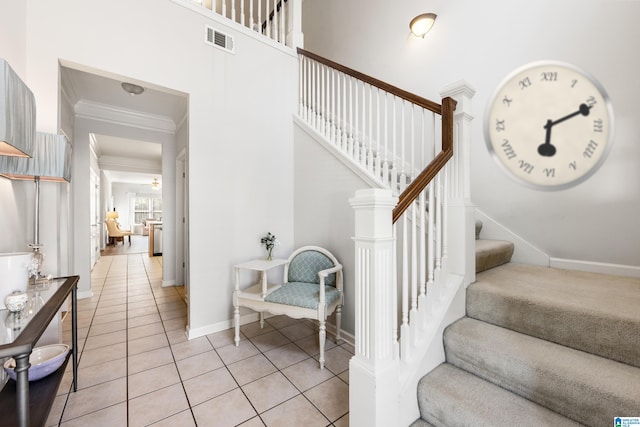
6:11
